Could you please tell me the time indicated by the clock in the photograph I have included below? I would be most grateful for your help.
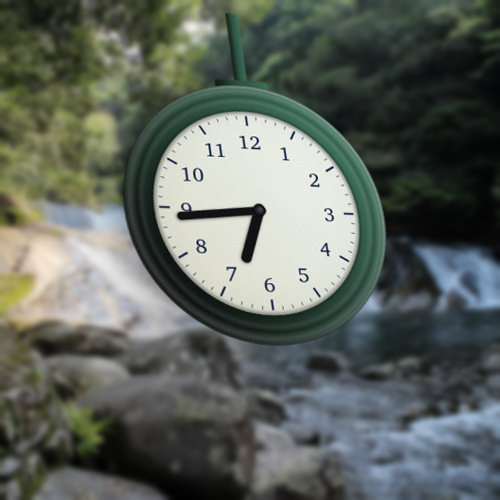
6:44
